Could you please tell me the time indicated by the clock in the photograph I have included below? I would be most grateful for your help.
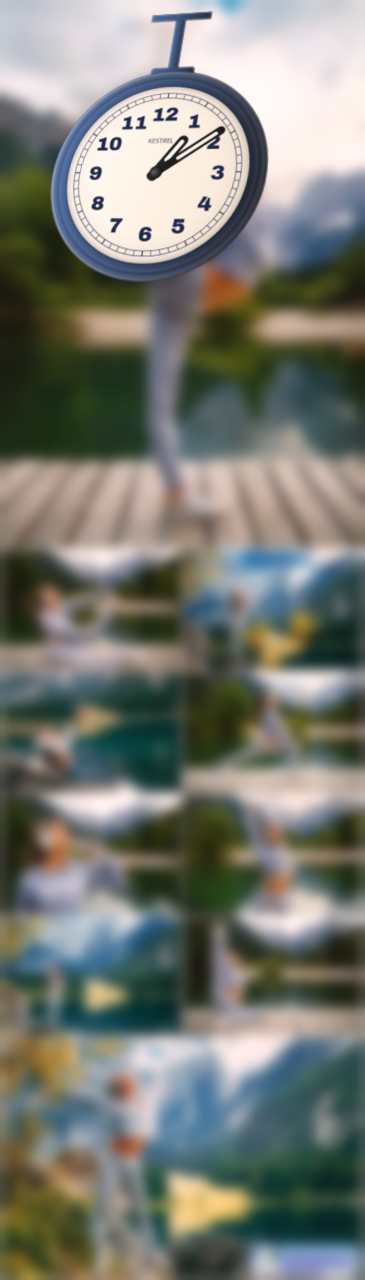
1:09
